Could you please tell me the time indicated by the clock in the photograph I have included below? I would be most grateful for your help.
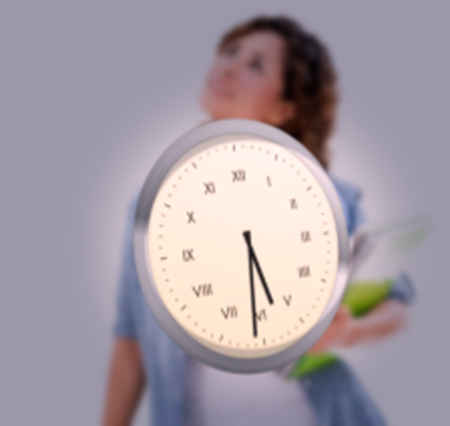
5:31
